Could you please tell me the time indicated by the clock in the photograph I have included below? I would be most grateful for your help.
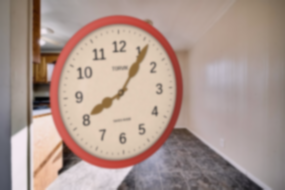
8:06
